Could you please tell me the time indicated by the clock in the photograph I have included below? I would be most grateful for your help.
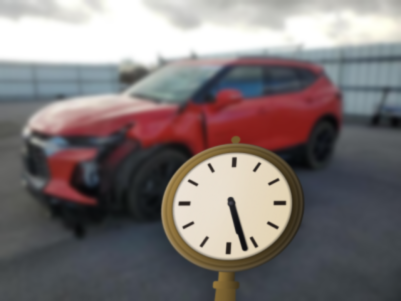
5:27
